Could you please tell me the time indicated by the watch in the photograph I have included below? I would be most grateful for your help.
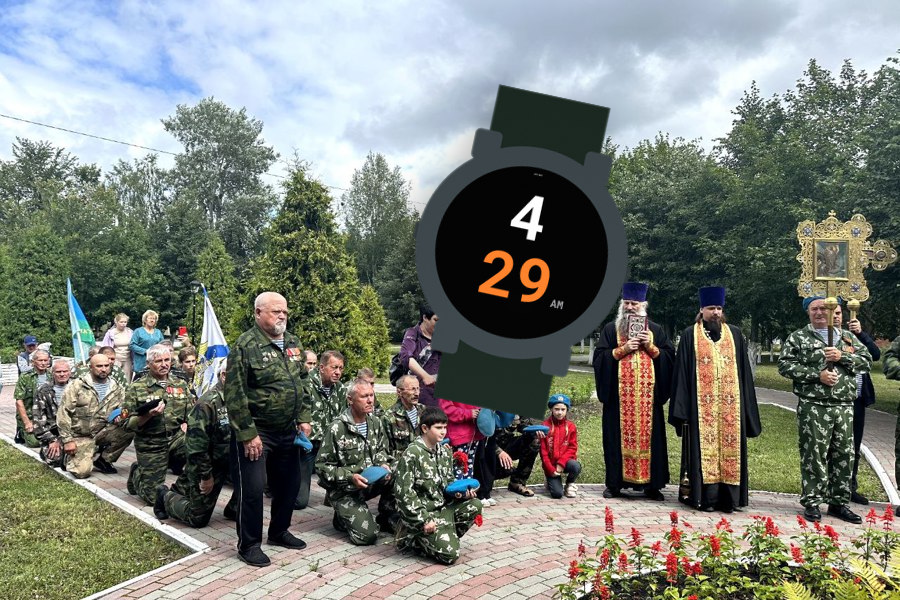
4:29
